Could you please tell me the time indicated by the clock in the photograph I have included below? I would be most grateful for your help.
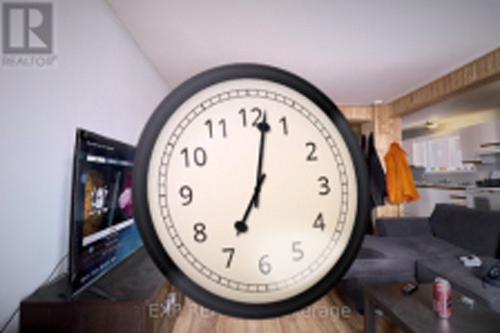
7:02
